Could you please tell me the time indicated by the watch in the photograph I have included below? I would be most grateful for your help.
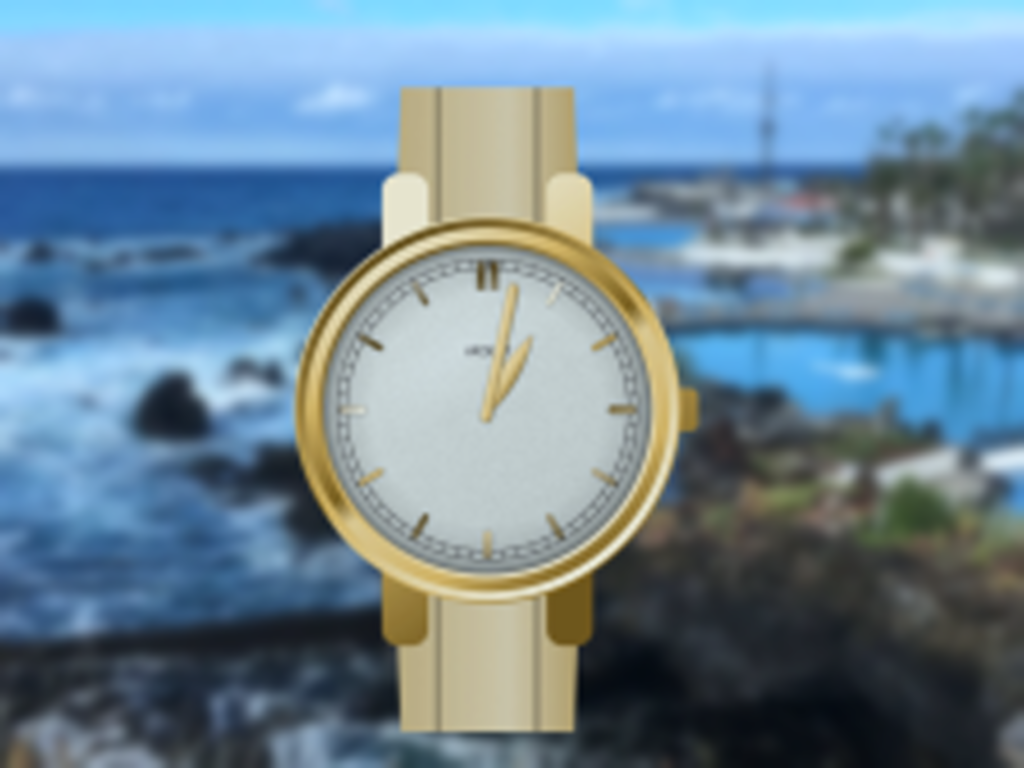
1:02
